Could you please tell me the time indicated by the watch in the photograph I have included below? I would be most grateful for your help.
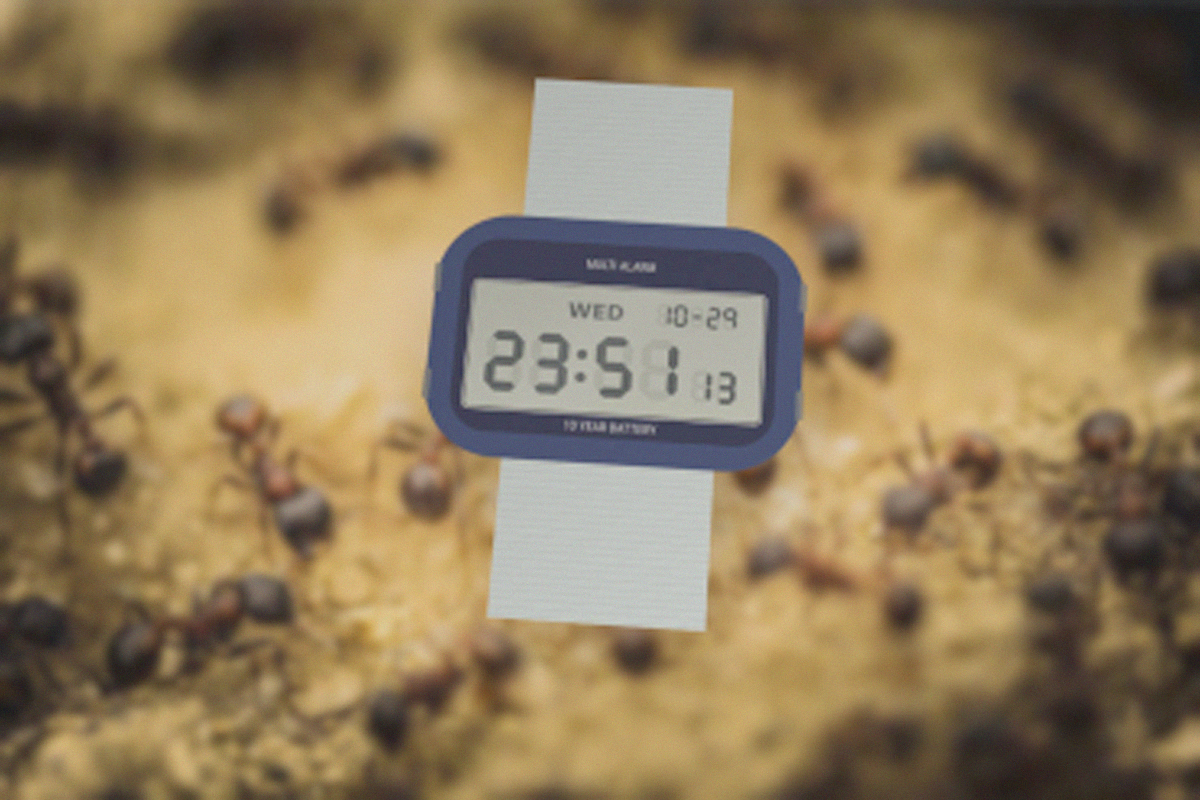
23:51:13
